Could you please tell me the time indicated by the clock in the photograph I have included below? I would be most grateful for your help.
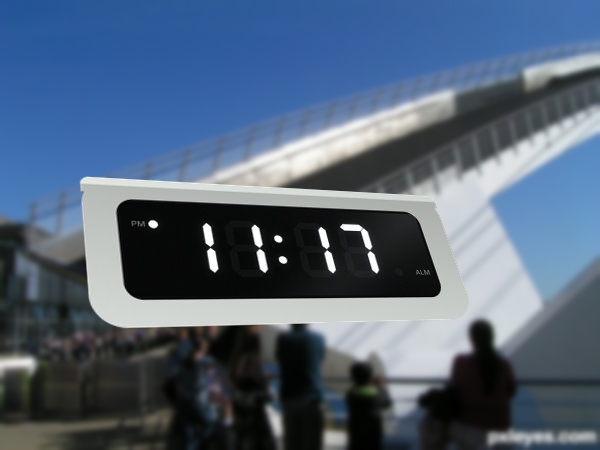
11:17
